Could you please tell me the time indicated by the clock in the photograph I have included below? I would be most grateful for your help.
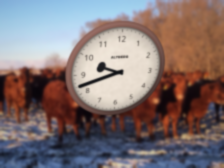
9:42
